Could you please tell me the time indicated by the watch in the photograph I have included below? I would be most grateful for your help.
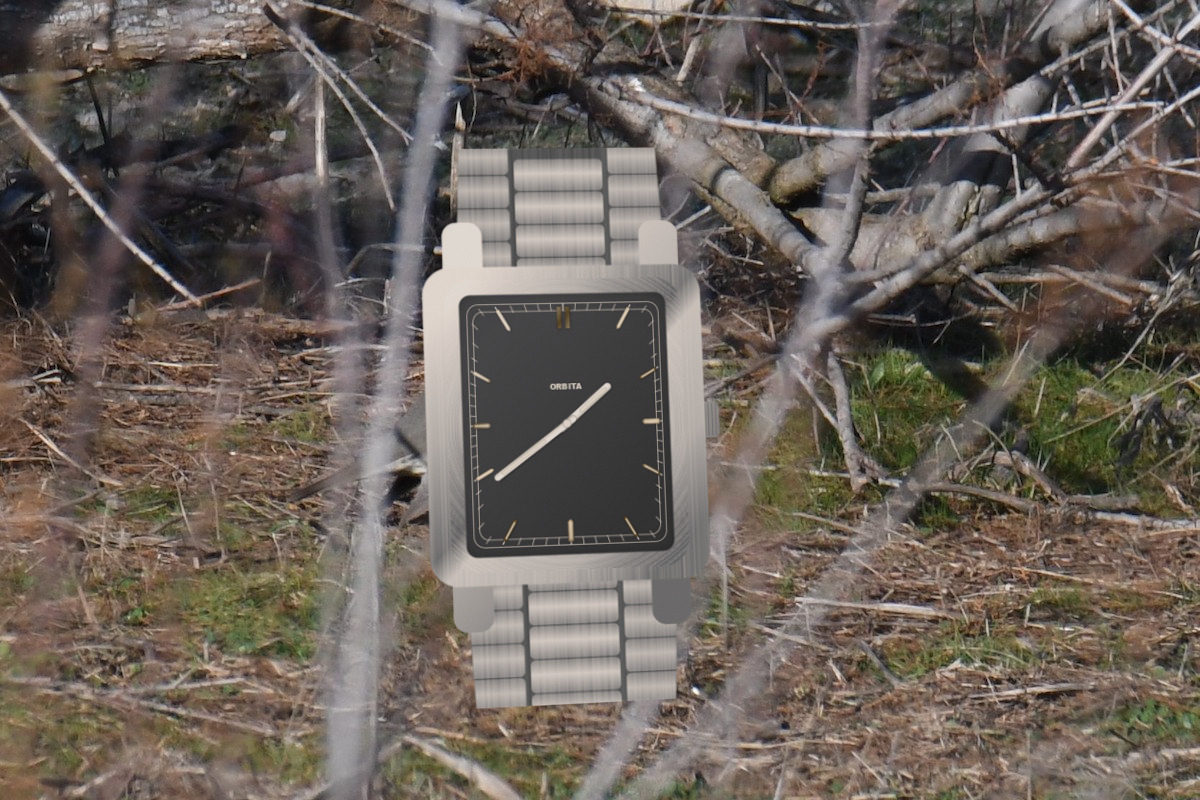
1:39
